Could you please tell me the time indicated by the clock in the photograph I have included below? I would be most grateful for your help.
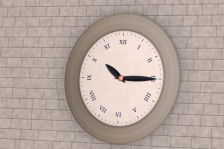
10:15
